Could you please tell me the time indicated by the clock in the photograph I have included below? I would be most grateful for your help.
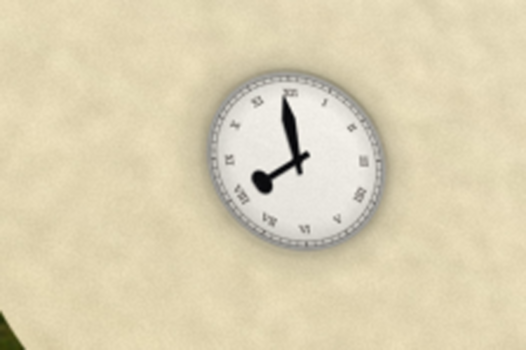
7:59
